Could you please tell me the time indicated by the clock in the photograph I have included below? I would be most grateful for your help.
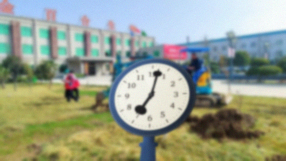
7:02
